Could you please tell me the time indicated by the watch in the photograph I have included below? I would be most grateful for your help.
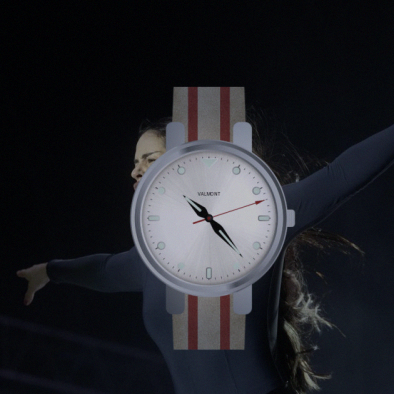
10:23:12
